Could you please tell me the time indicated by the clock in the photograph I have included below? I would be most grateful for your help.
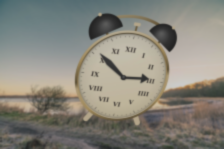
2:51
